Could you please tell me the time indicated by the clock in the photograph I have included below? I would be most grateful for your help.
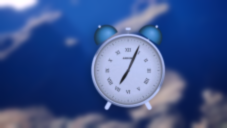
7:04
